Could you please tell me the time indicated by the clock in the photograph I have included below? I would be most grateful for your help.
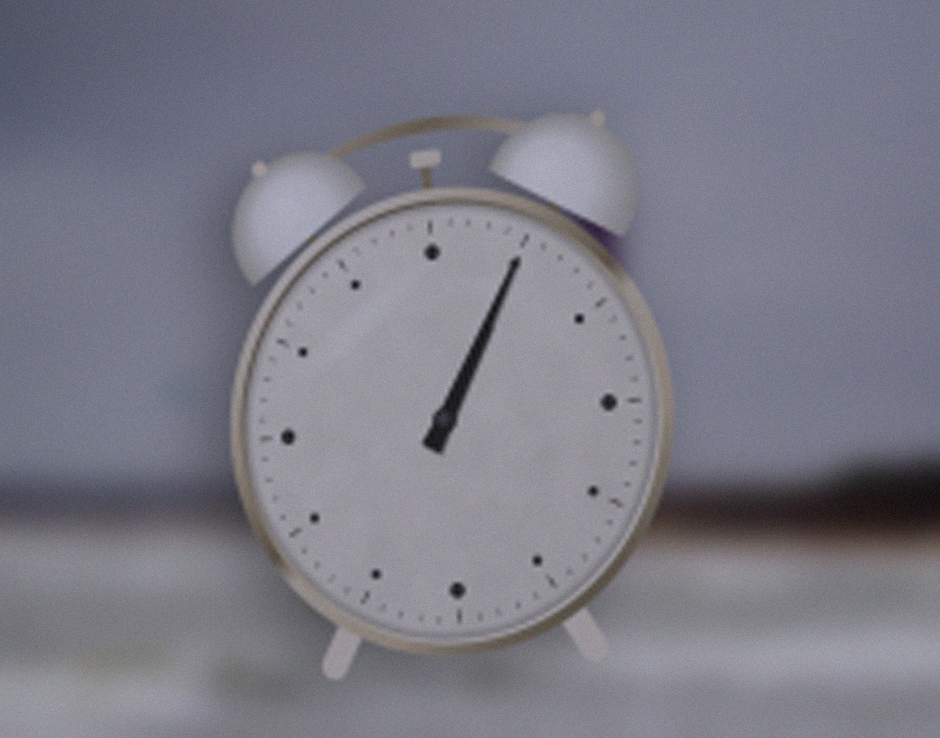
1:05
